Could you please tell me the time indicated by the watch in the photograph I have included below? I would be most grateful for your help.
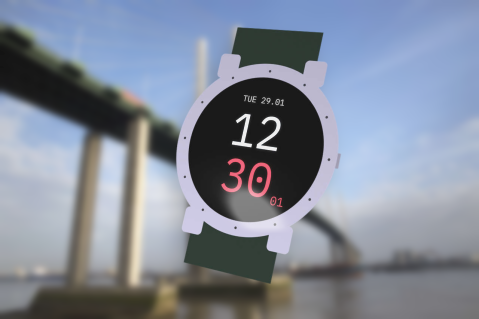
12:30:01
